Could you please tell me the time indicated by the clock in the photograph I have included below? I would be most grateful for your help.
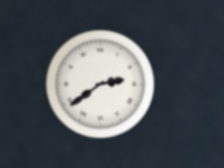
2:39
